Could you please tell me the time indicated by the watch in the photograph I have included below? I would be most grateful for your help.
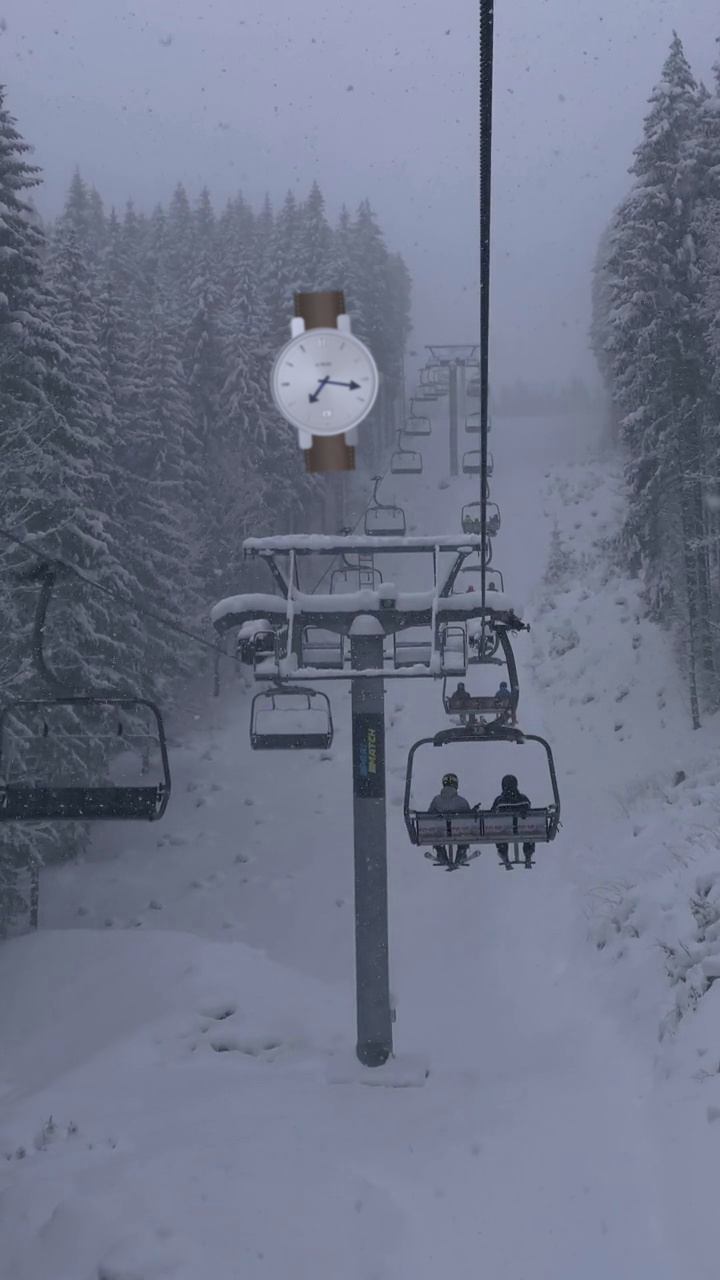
7:17
